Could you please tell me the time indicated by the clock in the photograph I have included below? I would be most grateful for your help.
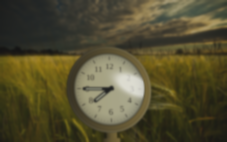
7:45
